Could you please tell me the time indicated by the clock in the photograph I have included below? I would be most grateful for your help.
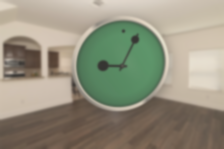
9:04
